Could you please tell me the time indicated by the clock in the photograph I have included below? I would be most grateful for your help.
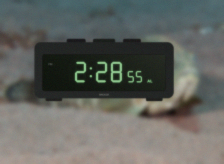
2:28:55
